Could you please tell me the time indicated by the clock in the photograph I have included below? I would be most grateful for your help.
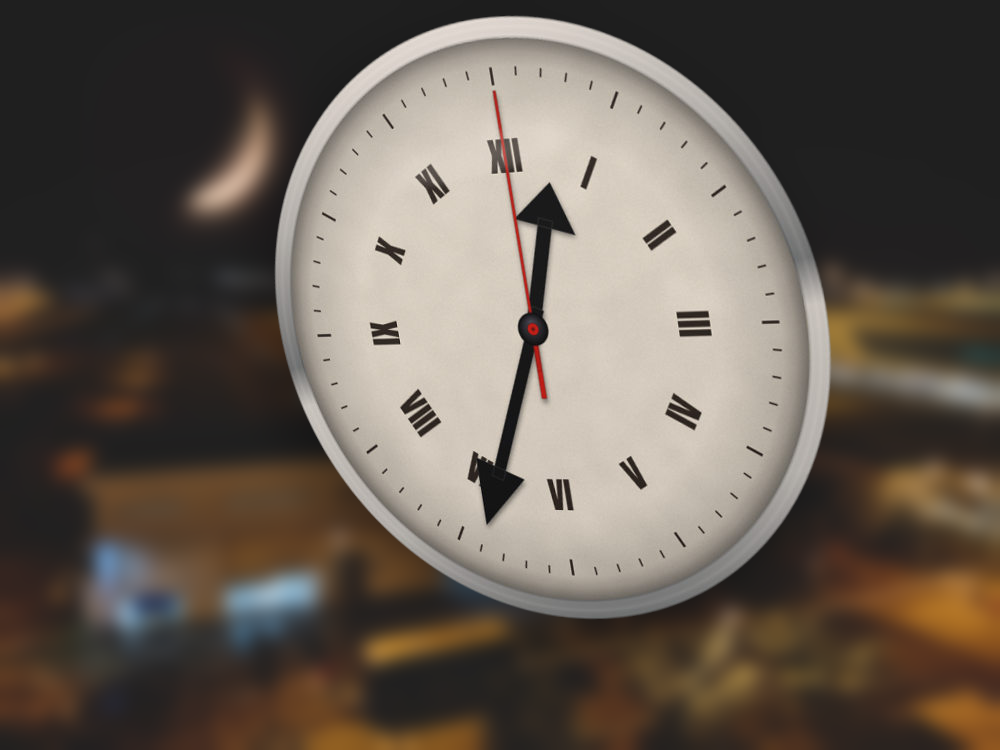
12:34:00
